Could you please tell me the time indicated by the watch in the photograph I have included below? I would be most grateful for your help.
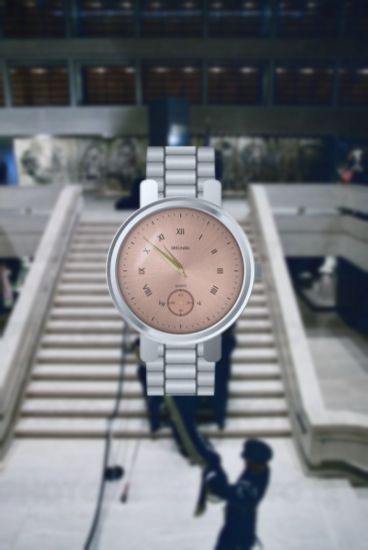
10:52
